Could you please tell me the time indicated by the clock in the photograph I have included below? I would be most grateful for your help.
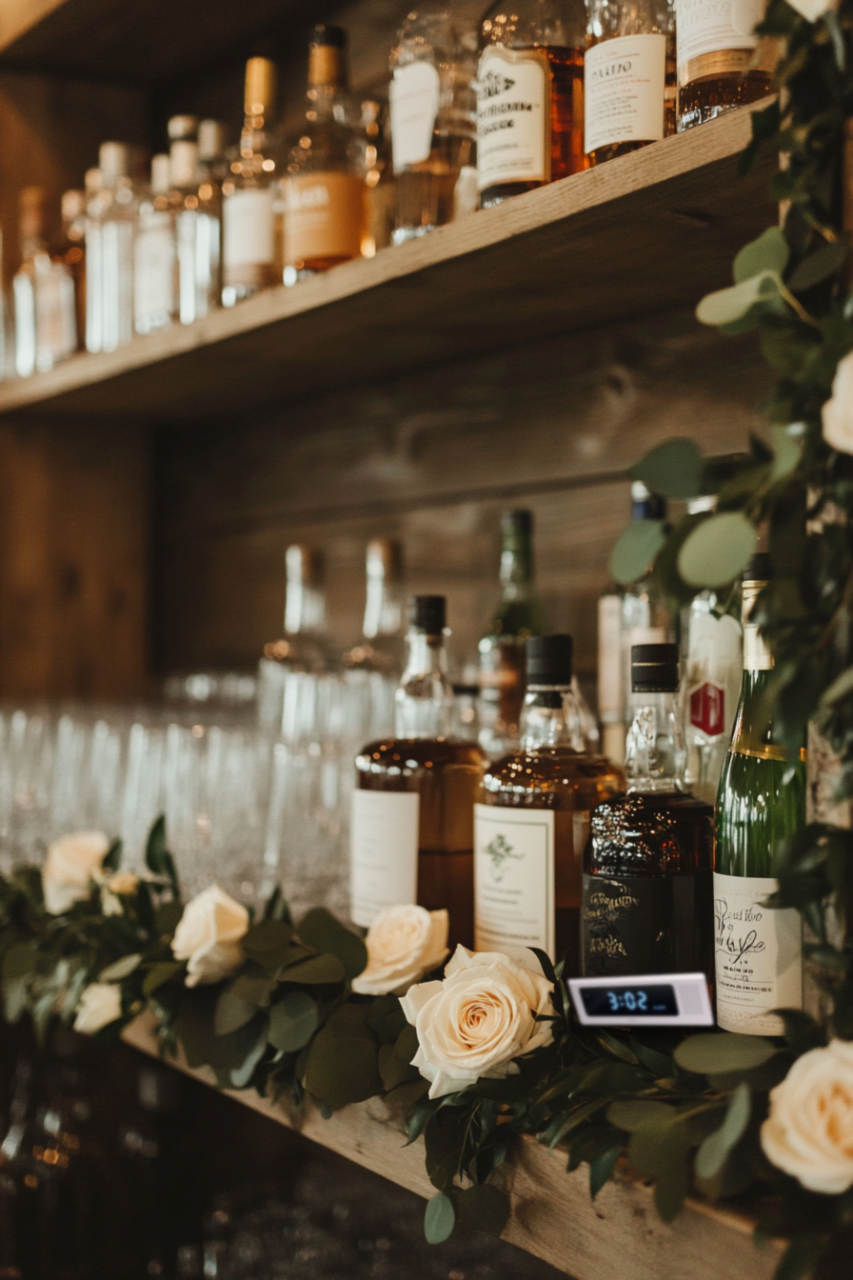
3:02
